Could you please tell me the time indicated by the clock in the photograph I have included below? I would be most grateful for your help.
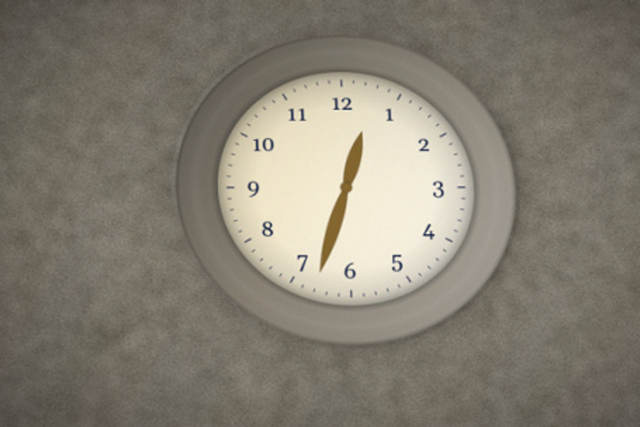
12:33
